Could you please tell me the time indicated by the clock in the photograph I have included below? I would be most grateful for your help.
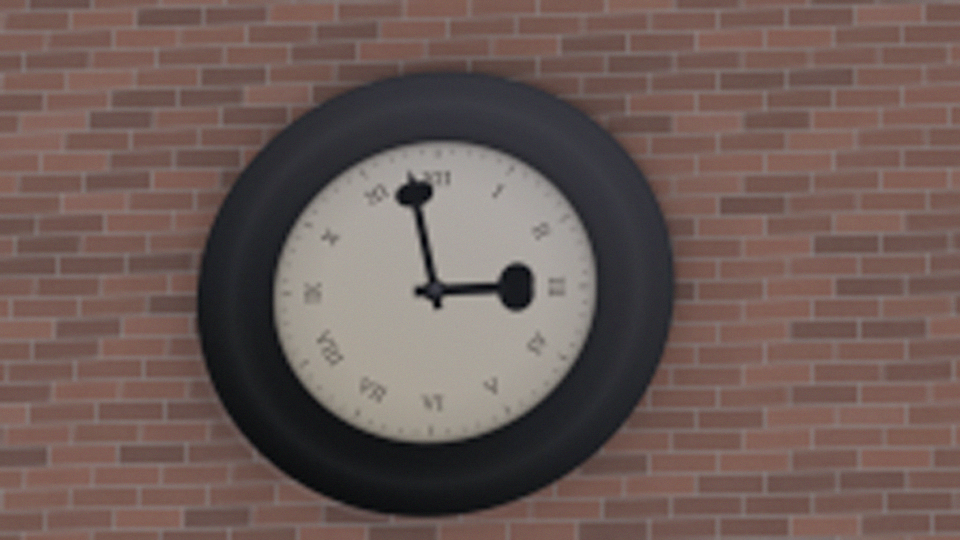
2:58
